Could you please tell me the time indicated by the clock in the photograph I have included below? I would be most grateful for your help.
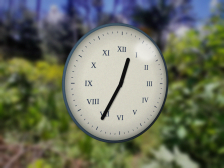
12:35
